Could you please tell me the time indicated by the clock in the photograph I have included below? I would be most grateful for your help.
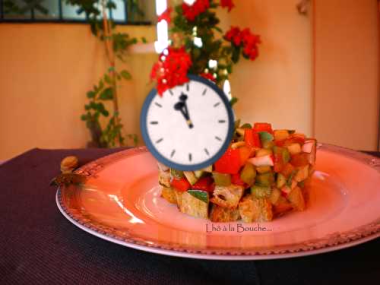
10:58
